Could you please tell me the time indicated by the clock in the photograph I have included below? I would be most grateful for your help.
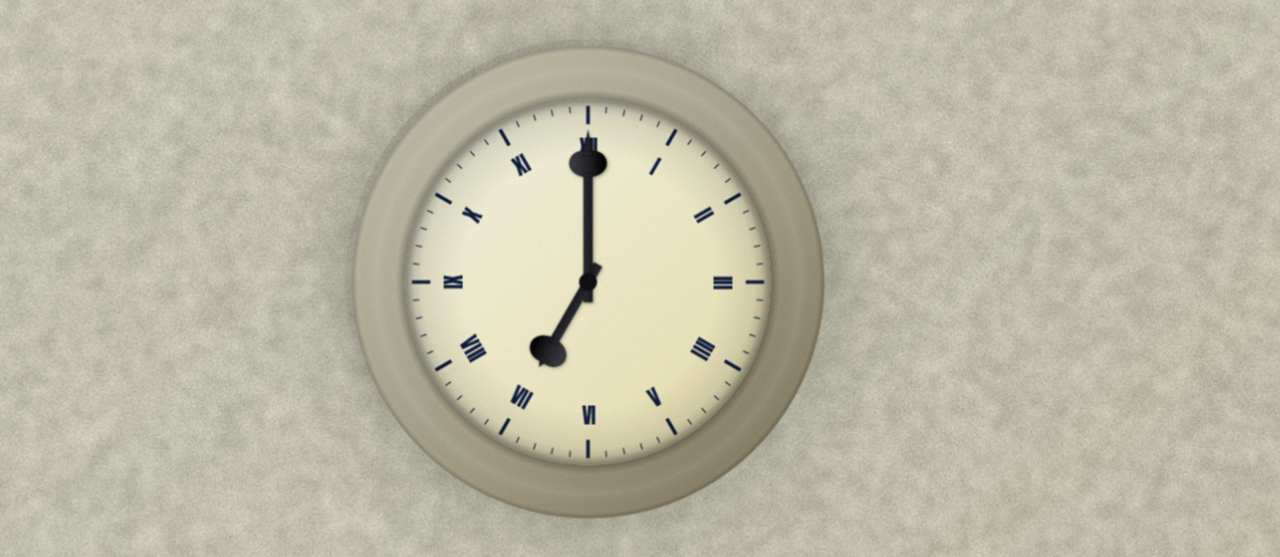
7:00
